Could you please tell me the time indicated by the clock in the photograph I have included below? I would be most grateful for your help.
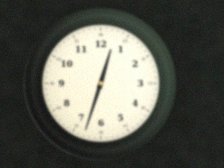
12:33
